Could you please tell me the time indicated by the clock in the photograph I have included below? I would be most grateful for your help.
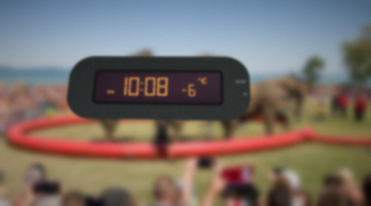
10:08
